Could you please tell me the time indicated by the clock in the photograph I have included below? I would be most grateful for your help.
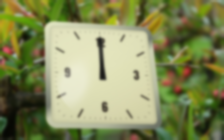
12:00
